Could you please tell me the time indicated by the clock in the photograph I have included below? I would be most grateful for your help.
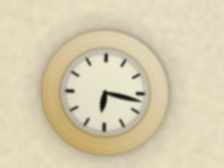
6:17
